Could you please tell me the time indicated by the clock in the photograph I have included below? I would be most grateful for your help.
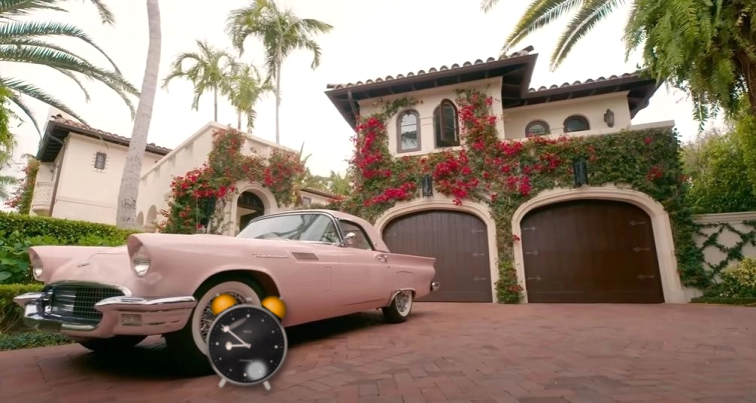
8:51
